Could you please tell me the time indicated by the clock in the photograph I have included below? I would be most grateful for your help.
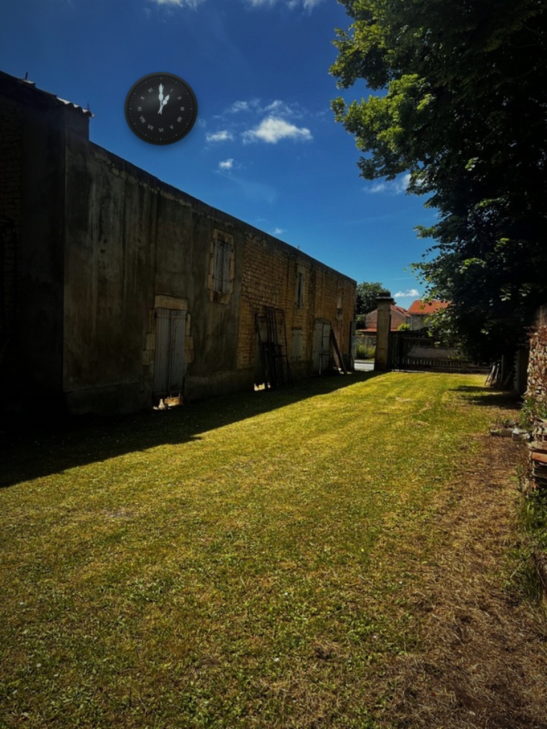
1:00
